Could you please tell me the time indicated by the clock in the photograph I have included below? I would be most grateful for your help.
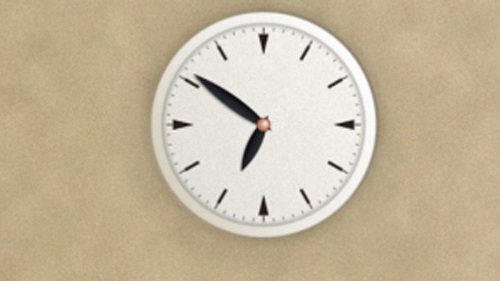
6:51
